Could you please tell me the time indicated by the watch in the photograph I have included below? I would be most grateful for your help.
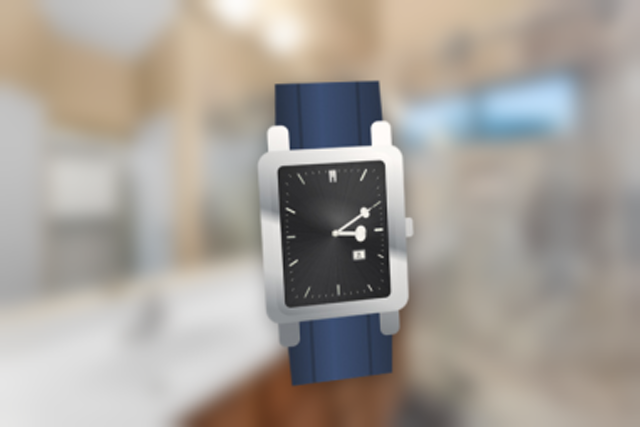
3:10
